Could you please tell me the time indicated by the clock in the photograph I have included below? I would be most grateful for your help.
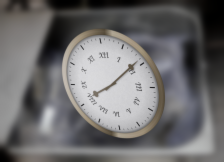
8:09
